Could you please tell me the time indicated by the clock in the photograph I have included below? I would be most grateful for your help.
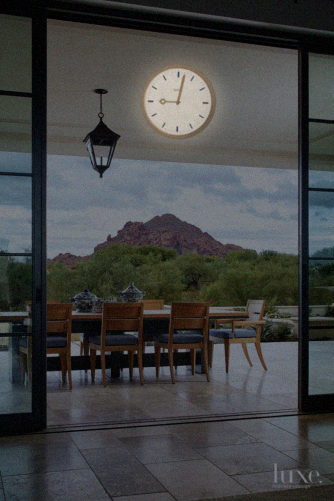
9:02
